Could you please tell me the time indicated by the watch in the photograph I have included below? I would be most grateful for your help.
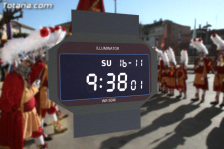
9:38:01
